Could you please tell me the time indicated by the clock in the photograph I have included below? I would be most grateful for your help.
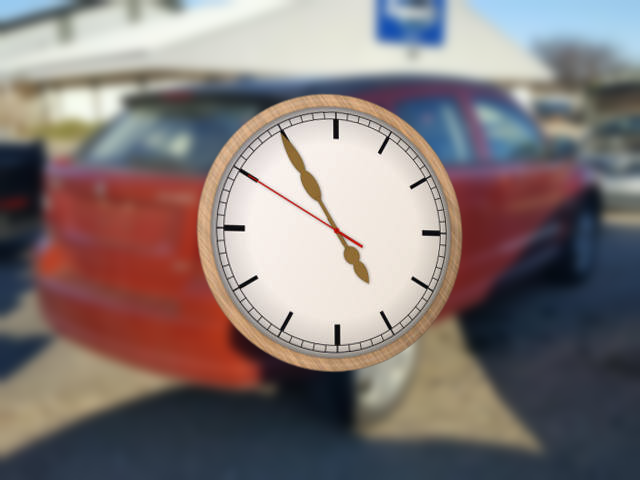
4:54:50
